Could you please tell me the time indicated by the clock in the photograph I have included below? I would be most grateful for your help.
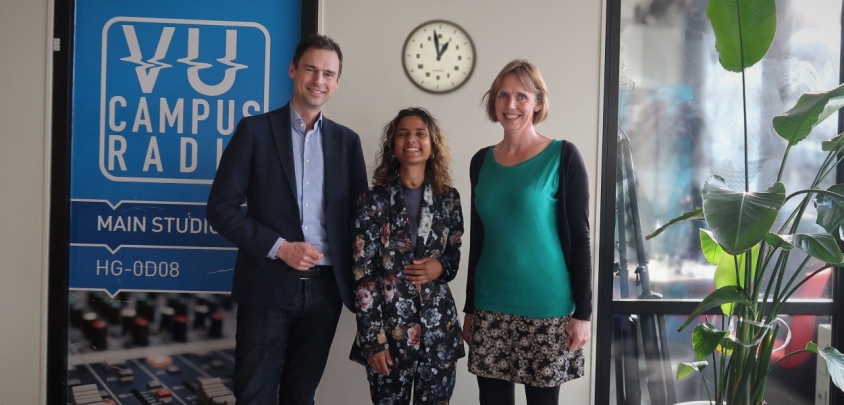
12:58
